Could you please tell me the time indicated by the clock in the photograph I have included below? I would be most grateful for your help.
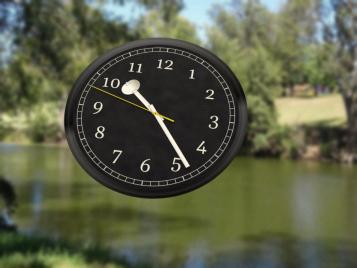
10:23:48
